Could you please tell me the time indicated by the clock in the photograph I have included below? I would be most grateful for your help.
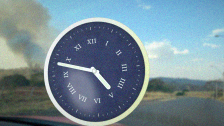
4:48
